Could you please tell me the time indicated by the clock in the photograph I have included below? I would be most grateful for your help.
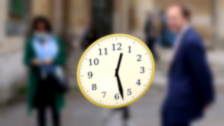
12:28
